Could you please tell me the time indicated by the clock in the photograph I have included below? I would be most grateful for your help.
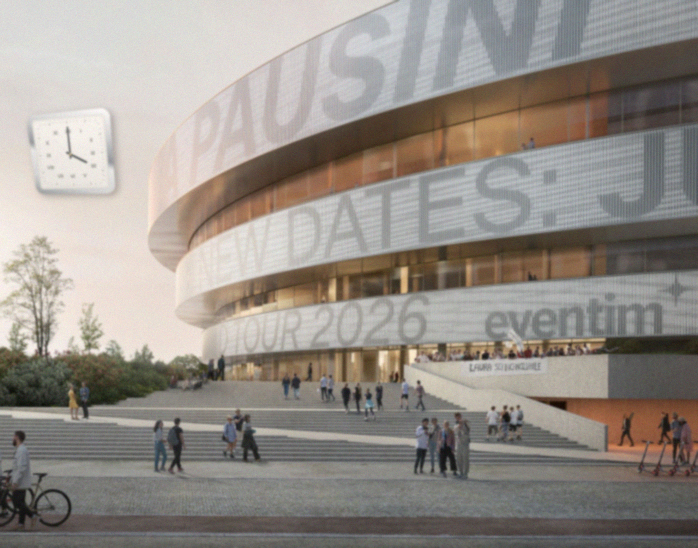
4:00
